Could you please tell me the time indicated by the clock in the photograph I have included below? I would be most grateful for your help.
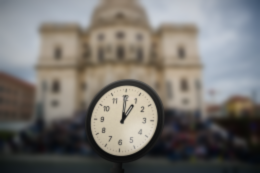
1:00
